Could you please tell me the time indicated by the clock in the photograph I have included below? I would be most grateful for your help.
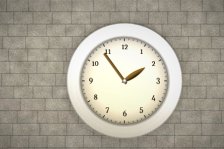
1:54
